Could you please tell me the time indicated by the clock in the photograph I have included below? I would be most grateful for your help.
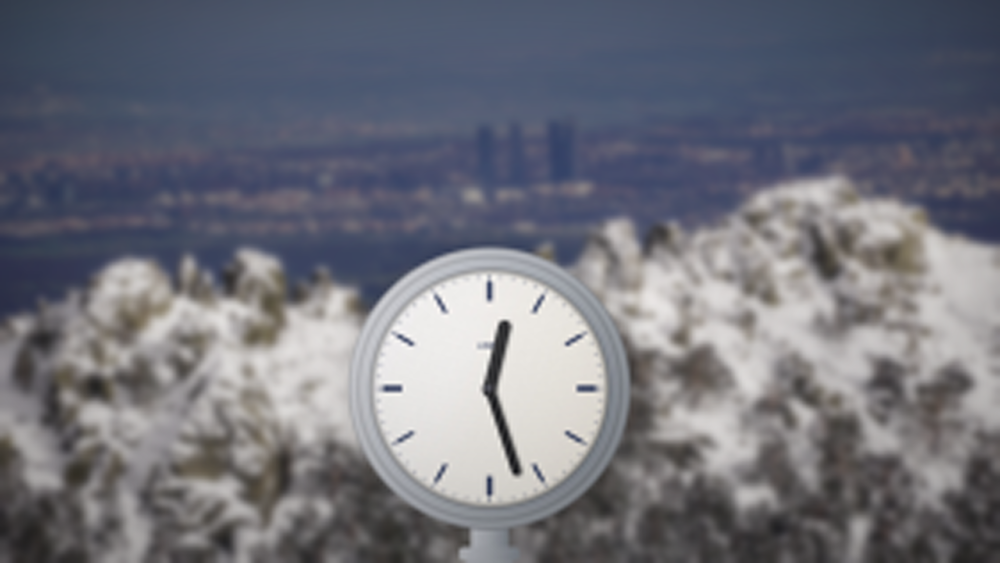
12:27
